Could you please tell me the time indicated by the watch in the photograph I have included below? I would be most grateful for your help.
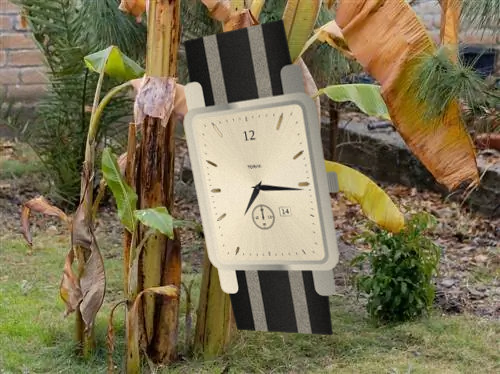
7:16
